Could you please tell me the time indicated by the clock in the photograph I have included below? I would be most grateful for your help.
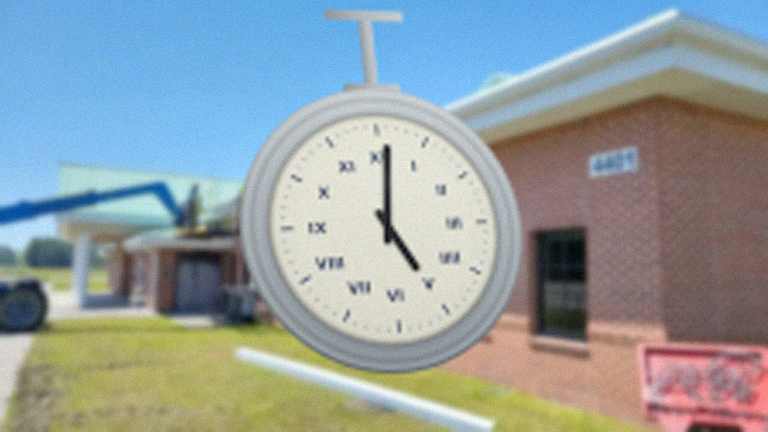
5:01
